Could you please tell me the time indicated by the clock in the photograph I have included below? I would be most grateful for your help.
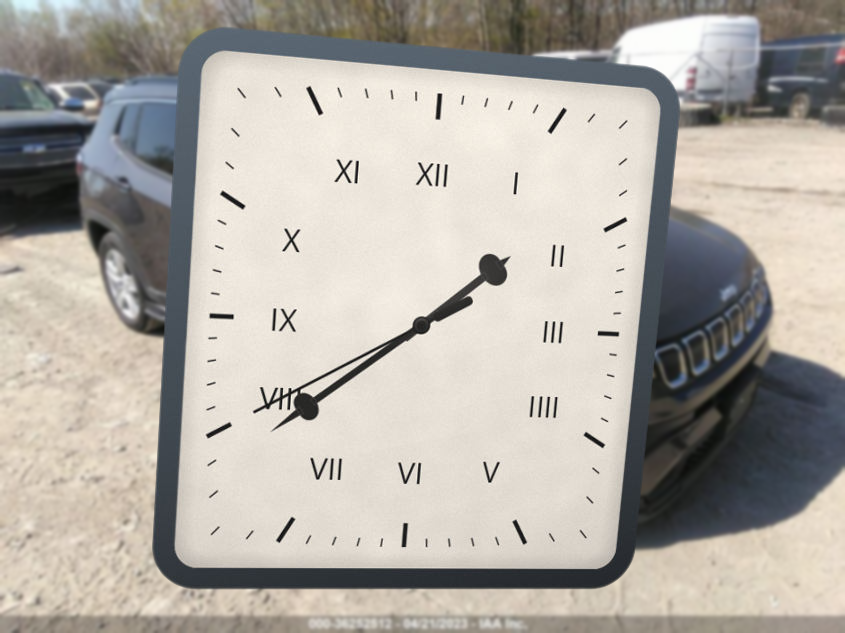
1:38:40
